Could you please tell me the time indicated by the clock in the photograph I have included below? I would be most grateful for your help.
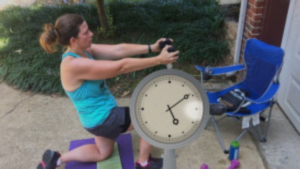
5:09
